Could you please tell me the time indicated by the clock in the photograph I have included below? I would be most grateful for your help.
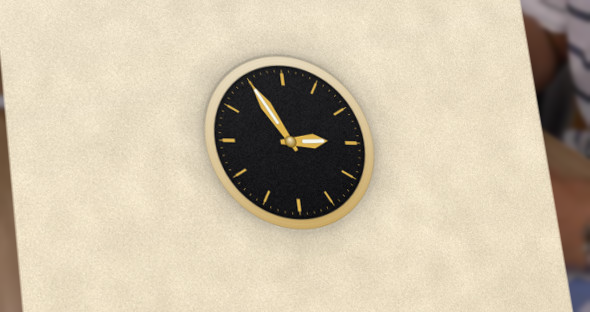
2:55
